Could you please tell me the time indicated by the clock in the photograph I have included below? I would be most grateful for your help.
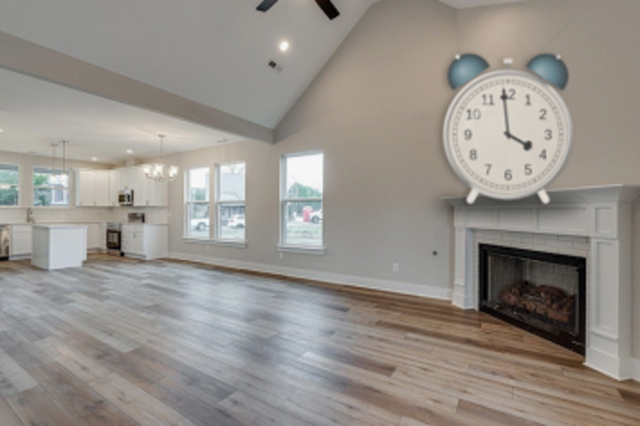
3:59
